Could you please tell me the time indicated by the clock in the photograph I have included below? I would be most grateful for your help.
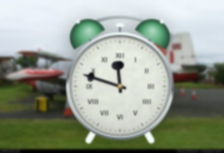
11:48
